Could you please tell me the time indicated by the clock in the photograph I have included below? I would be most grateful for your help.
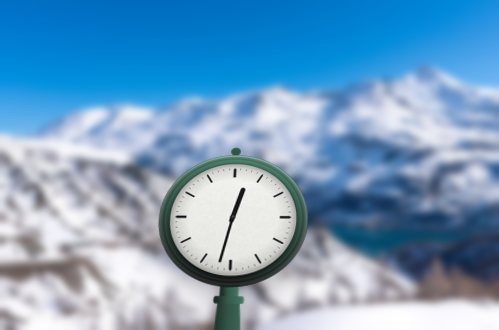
12:32
